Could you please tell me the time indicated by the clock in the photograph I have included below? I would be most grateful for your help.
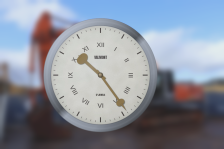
10:24
